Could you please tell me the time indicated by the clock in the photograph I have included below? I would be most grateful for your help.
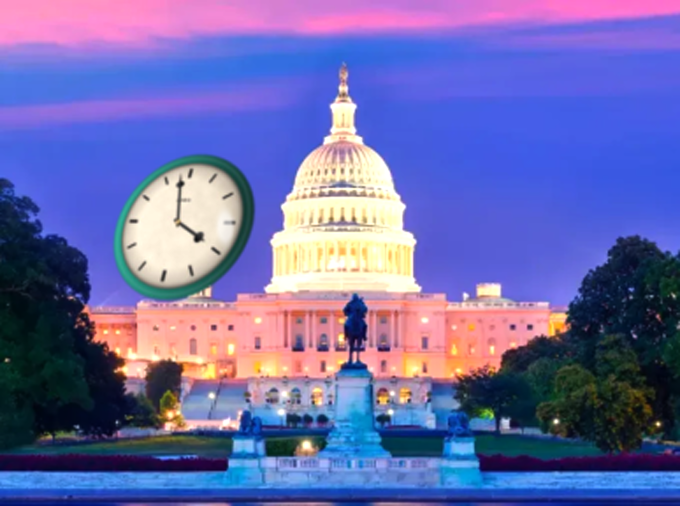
3:58
